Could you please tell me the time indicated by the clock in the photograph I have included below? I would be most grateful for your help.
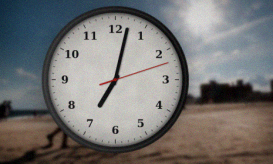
7:02:12
